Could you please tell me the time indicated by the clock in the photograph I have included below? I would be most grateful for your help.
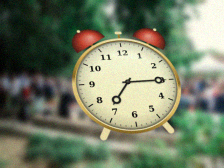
7:15
